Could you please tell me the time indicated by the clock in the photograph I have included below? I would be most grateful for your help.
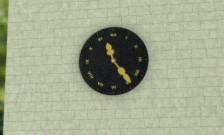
11:24
